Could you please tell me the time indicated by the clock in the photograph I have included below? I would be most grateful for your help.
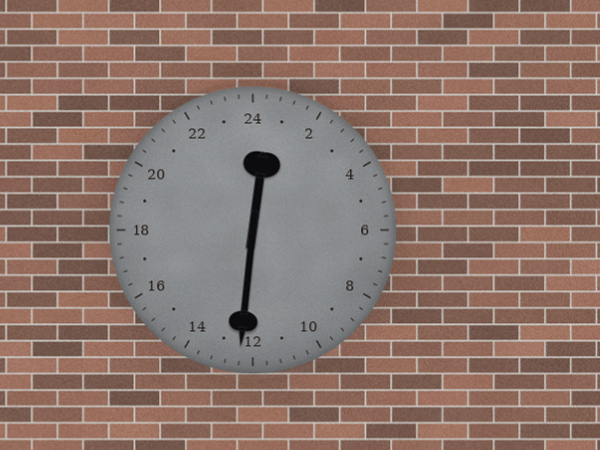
0:31
